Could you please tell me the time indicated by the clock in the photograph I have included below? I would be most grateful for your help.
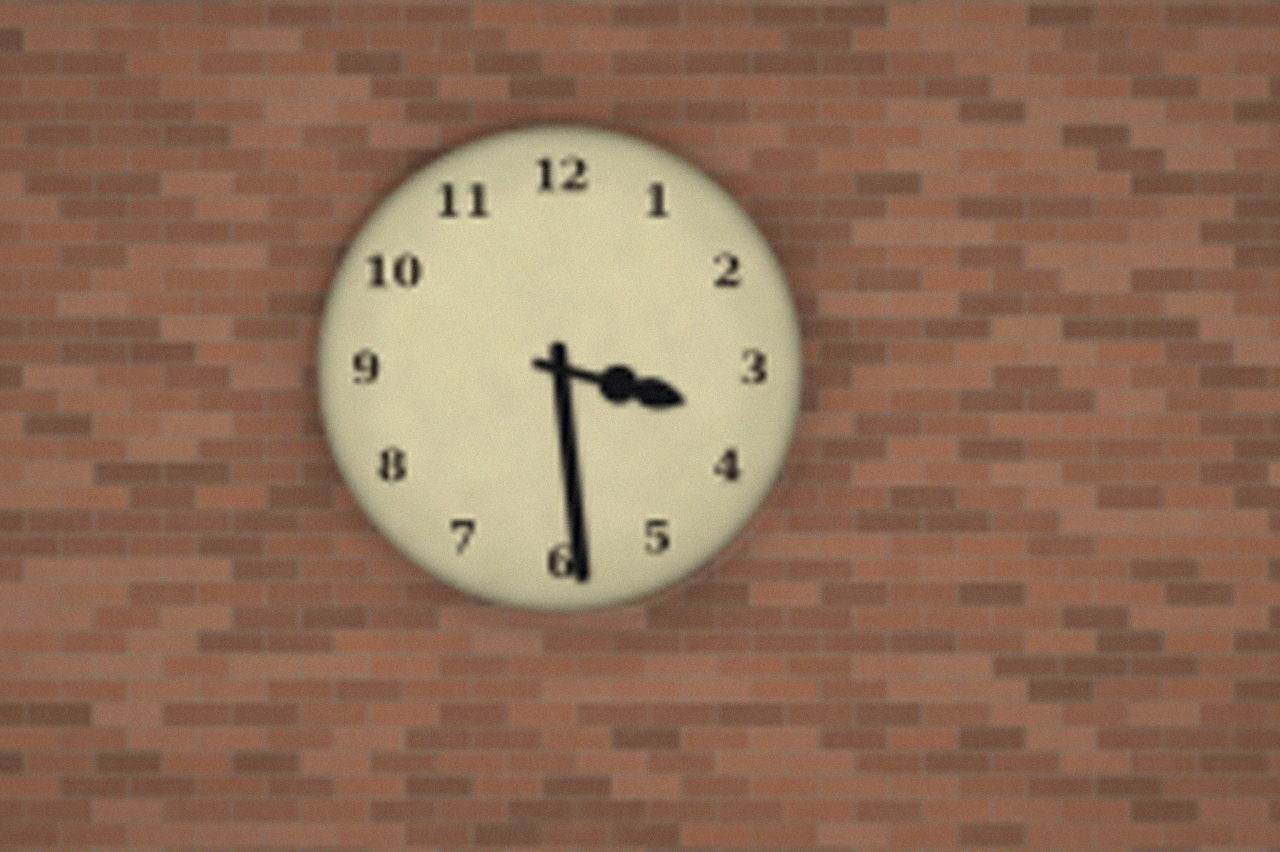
3:29
